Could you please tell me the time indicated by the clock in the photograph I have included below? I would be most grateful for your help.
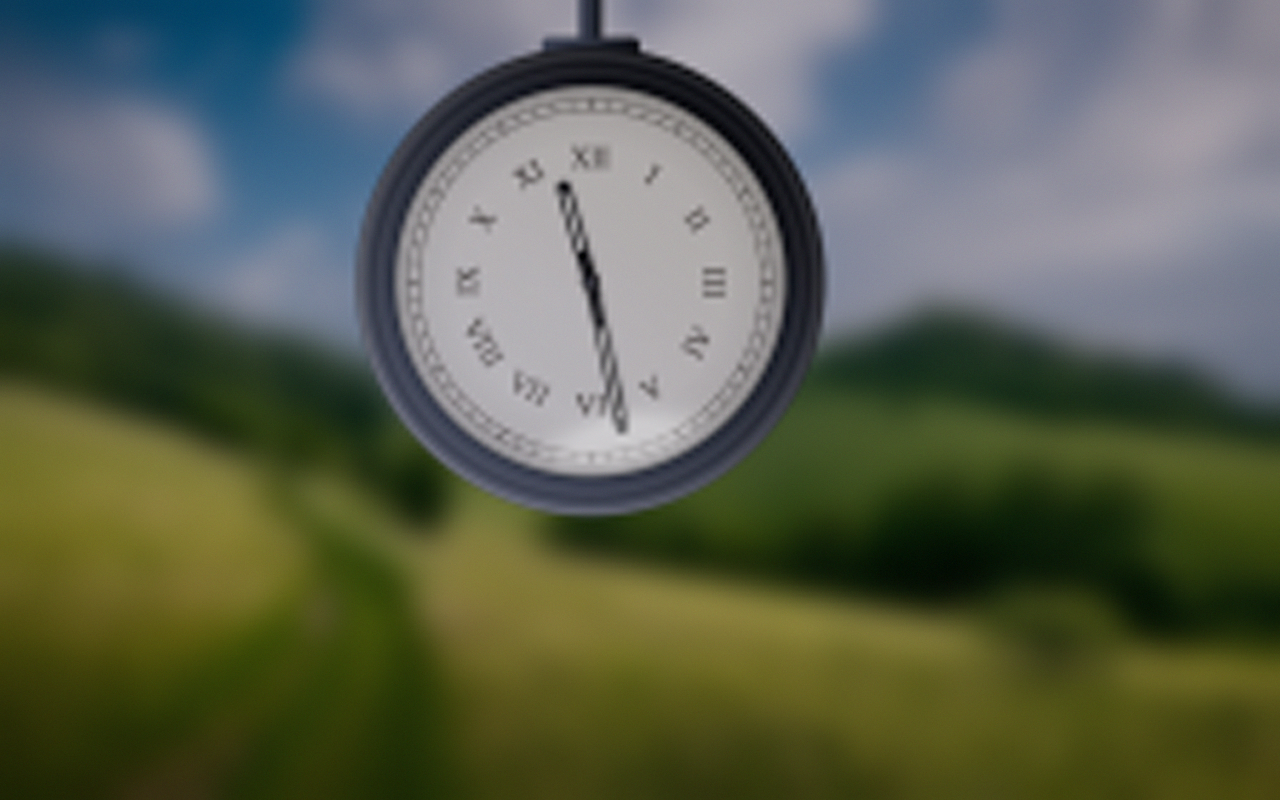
11:28
